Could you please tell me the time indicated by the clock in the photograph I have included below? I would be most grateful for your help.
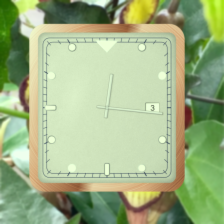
12:16
